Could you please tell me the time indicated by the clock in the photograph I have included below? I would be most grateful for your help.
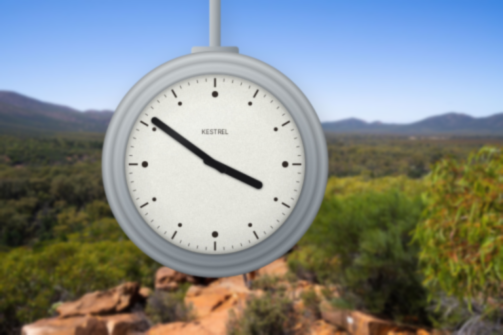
3:51
